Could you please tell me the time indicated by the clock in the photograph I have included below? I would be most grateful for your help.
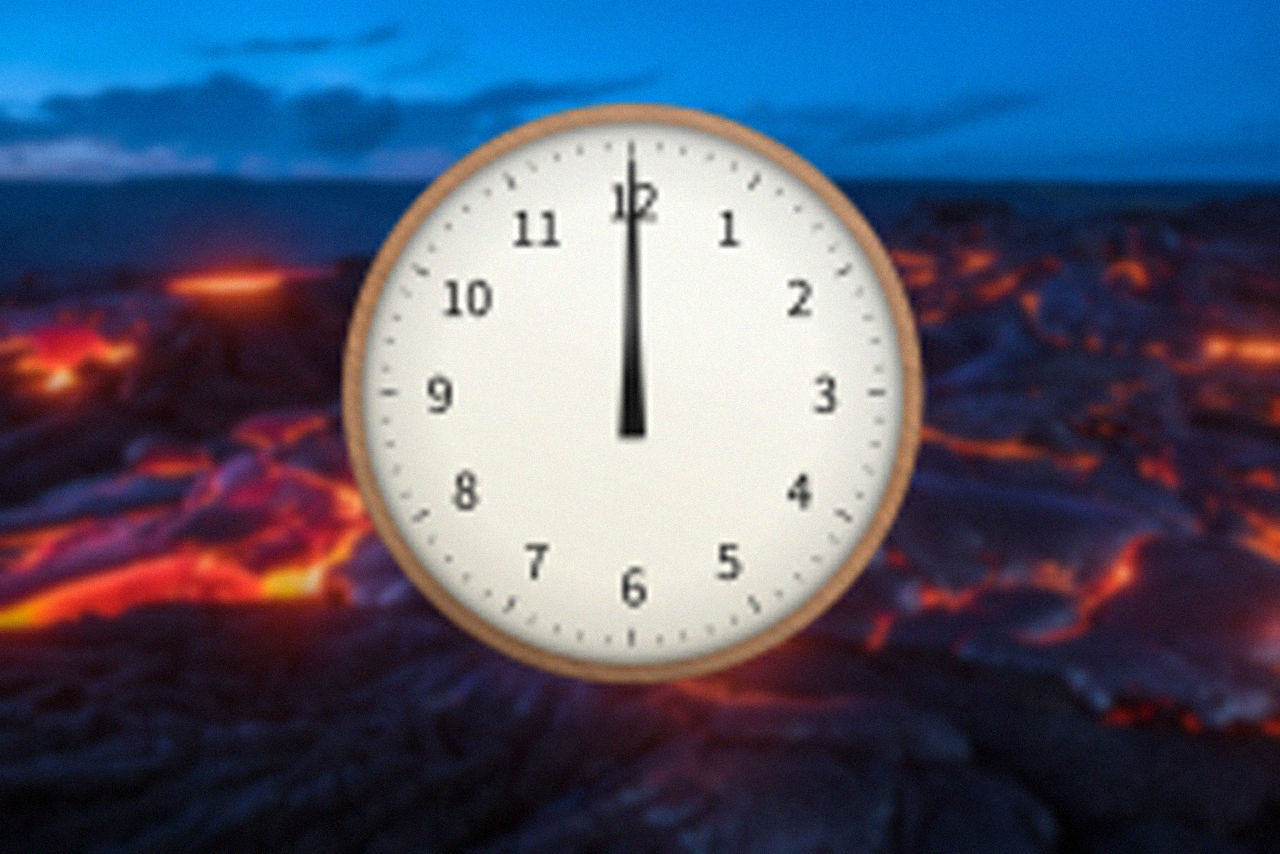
12:00
